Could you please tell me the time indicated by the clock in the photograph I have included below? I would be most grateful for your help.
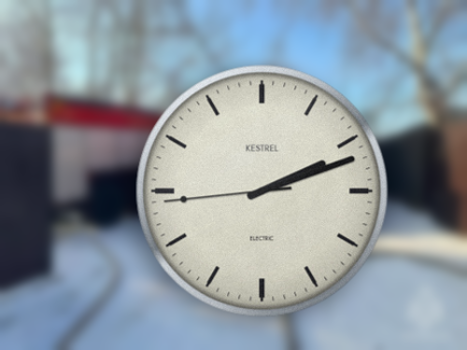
2:11:44
